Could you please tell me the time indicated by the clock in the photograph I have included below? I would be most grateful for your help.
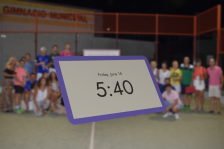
5:40
